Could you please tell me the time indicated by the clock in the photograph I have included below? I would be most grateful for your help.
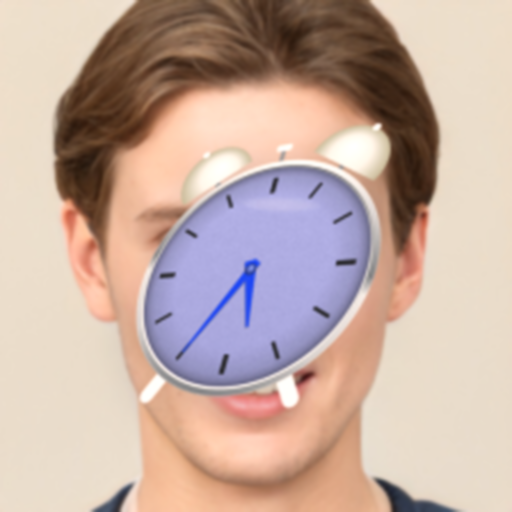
5:35
